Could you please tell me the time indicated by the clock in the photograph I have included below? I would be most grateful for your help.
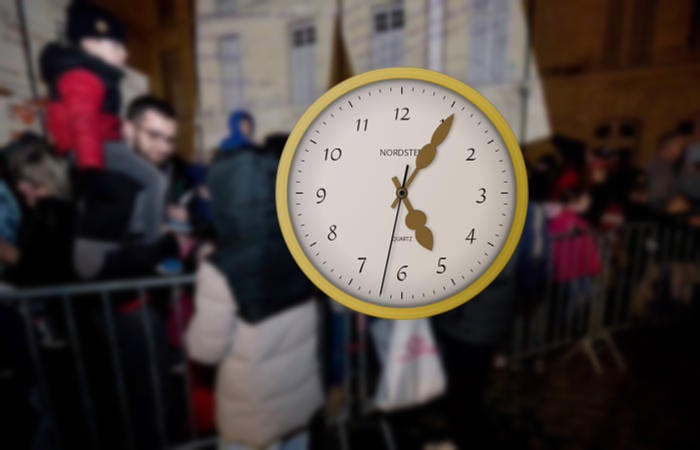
5:05:32
